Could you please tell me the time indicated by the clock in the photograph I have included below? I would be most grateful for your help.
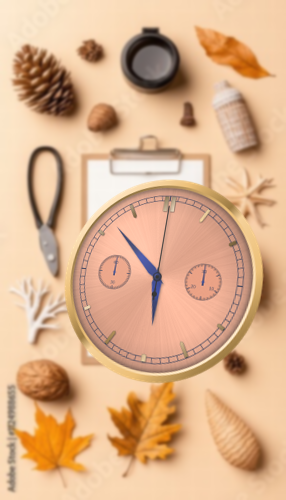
5:52
